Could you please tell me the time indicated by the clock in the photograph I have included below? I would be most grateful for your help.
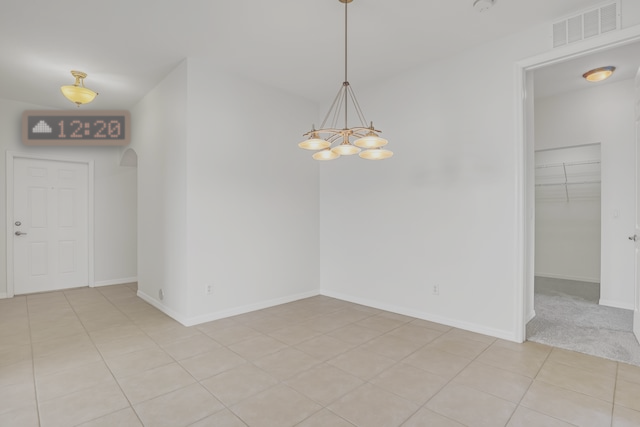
12:20
